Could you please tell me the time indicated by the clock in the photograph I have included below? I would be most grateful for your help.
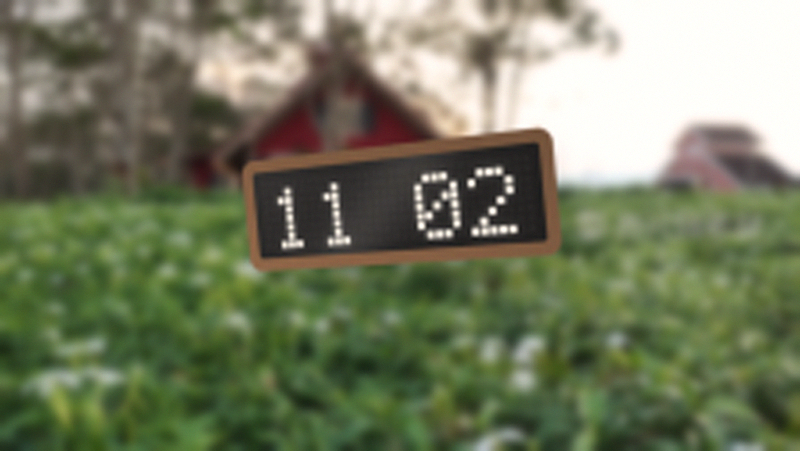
11:02
